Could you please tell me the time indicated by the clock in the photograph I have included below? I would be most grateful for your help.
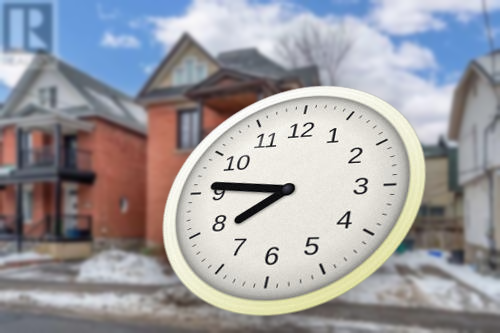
7:46
